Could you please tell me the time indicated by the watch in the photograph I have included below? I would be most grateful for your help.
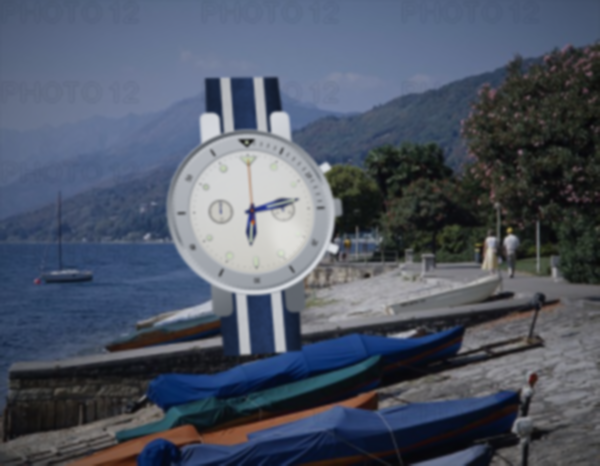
6:13
